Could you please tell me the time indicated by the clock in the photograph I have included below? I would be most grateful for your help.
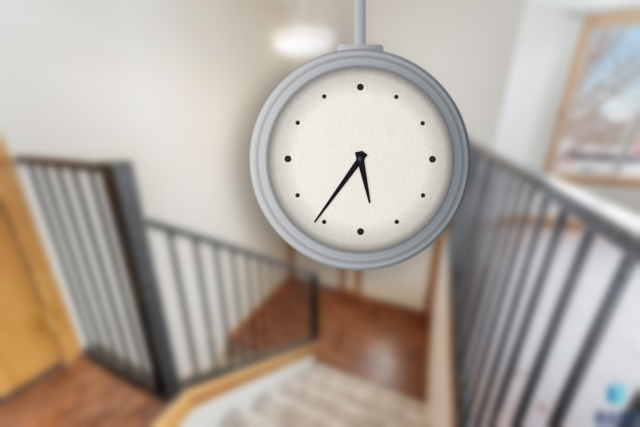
5:36
